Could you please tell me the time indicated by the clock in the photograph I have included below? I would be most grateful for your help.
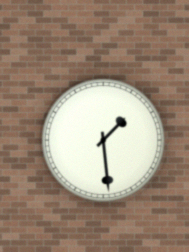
1:29
